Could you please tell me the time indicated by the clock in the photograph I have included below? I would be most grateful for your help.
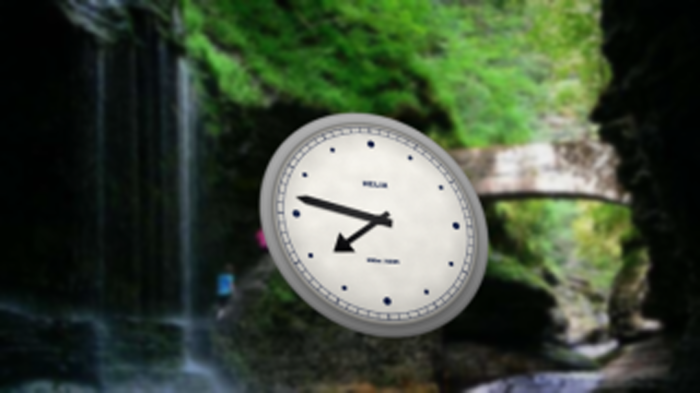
7:47
